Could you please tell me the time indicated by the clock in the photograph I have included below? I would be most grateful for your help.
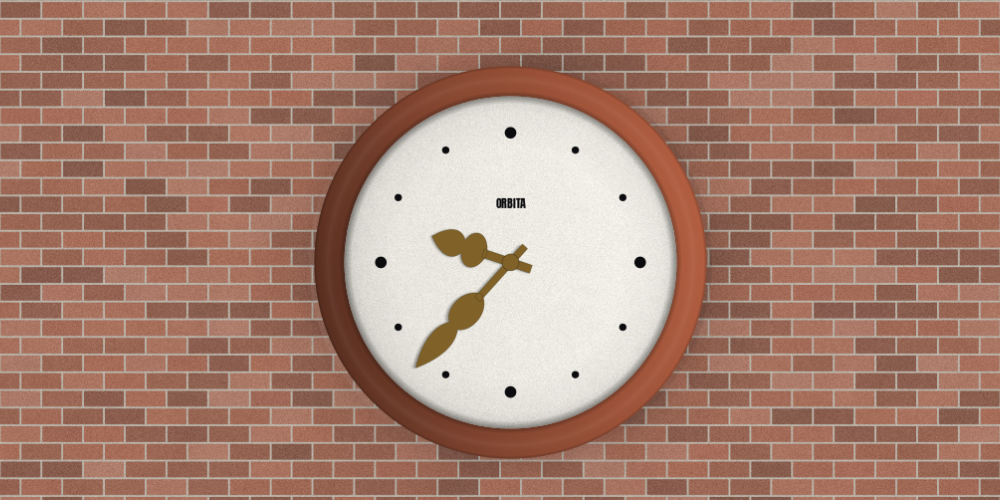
9:37
